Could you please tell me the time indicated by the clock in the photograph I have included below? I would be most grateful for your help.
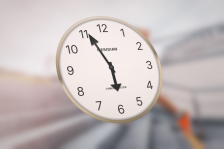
5:56
